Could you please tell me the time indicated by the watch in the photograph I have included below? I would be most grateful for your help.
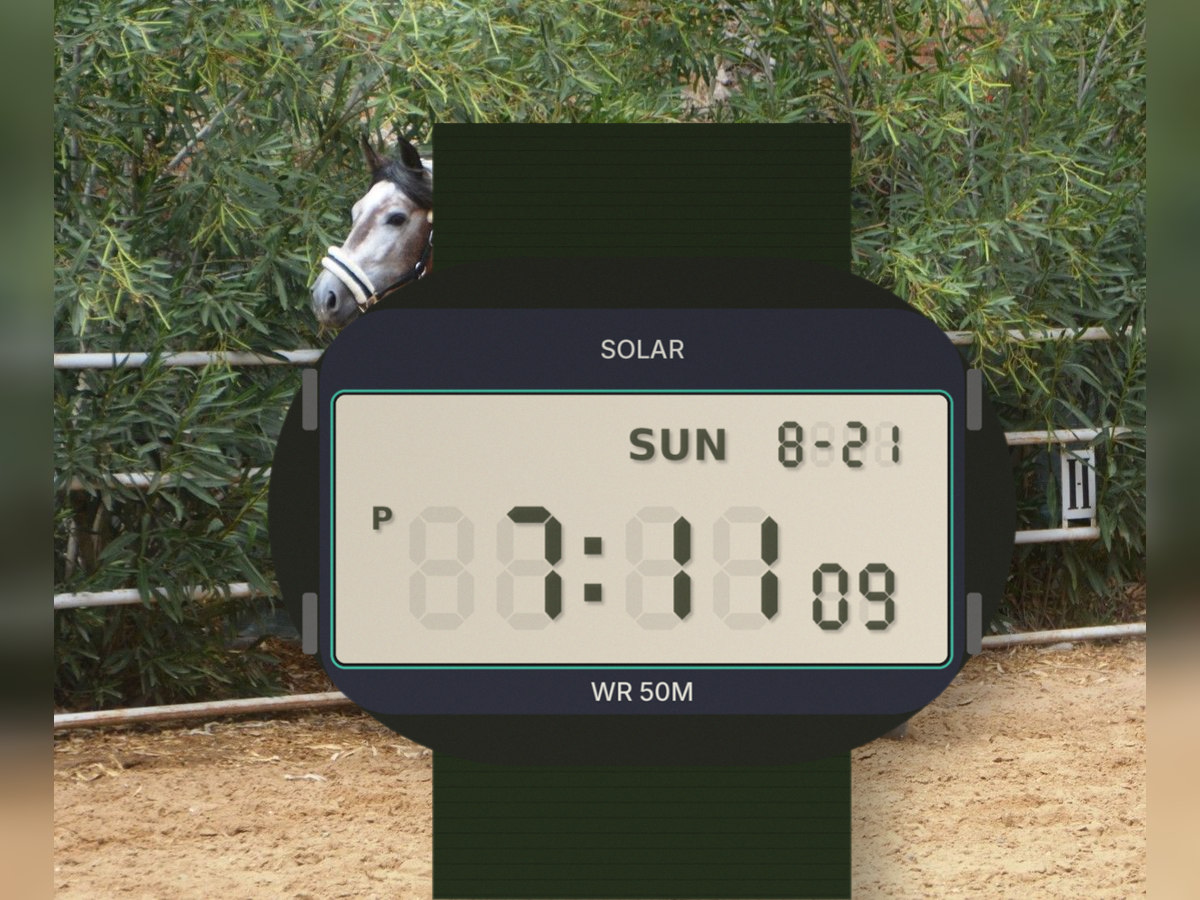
7:11:09
